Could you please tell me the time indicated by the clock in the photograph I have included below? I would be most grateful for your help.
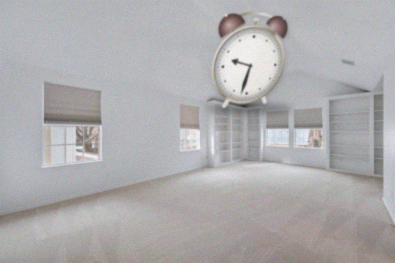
9:32
